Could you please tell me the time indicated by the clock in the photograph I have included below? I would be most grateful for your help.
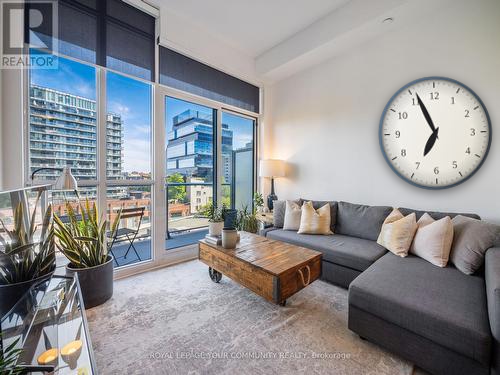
6:56
